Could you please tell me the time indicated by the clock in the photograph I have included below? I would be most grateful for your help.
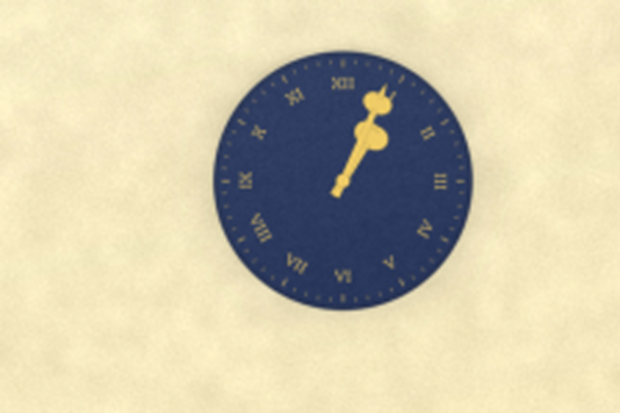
1:04
